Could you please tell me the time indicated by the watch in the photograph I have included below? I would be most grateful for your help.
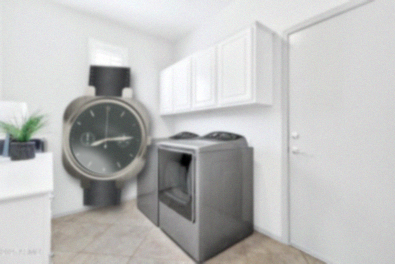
8:14
